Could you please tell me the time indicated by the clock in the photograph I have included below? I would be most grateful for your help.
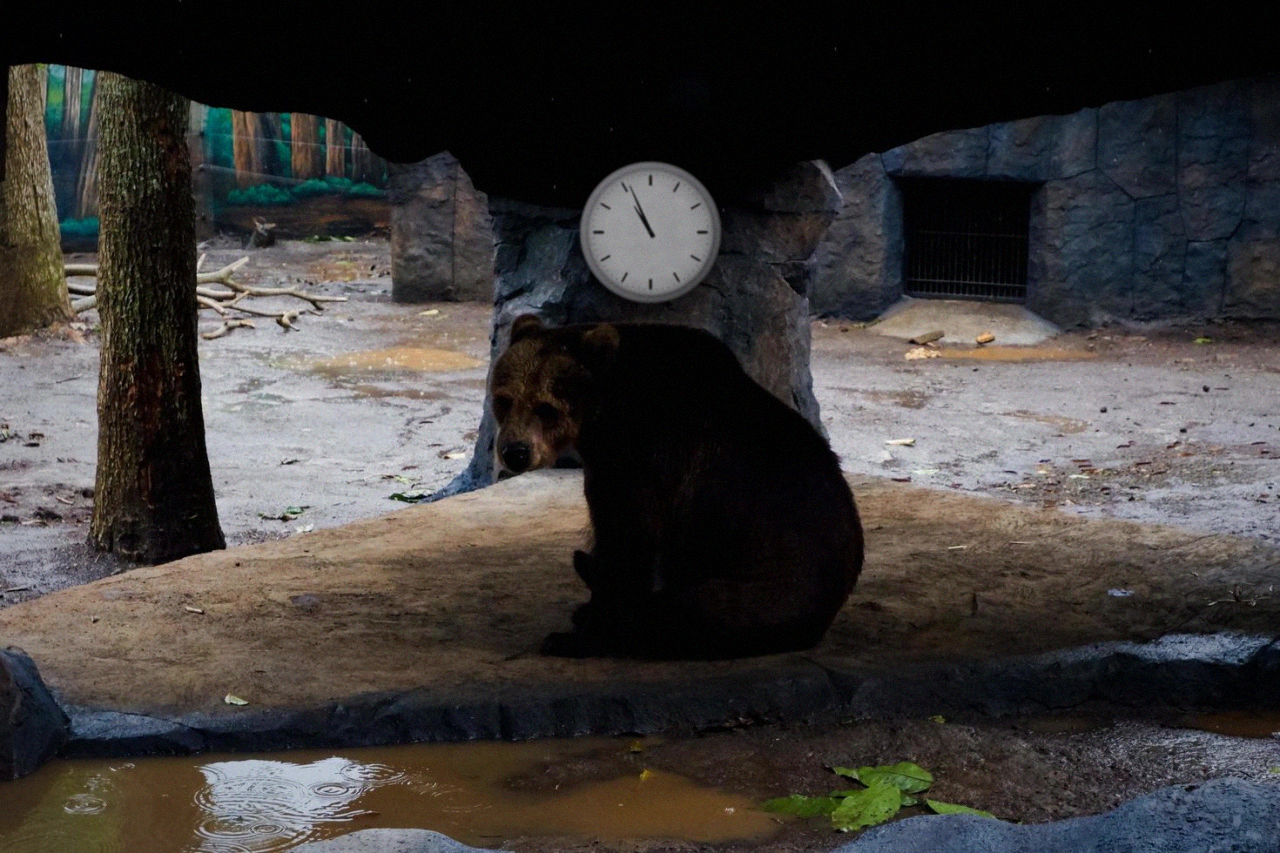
10:56
